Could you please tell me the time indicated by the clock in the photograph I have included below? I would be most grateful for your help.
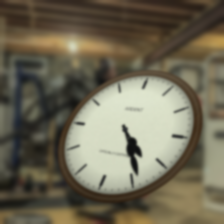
4:24
